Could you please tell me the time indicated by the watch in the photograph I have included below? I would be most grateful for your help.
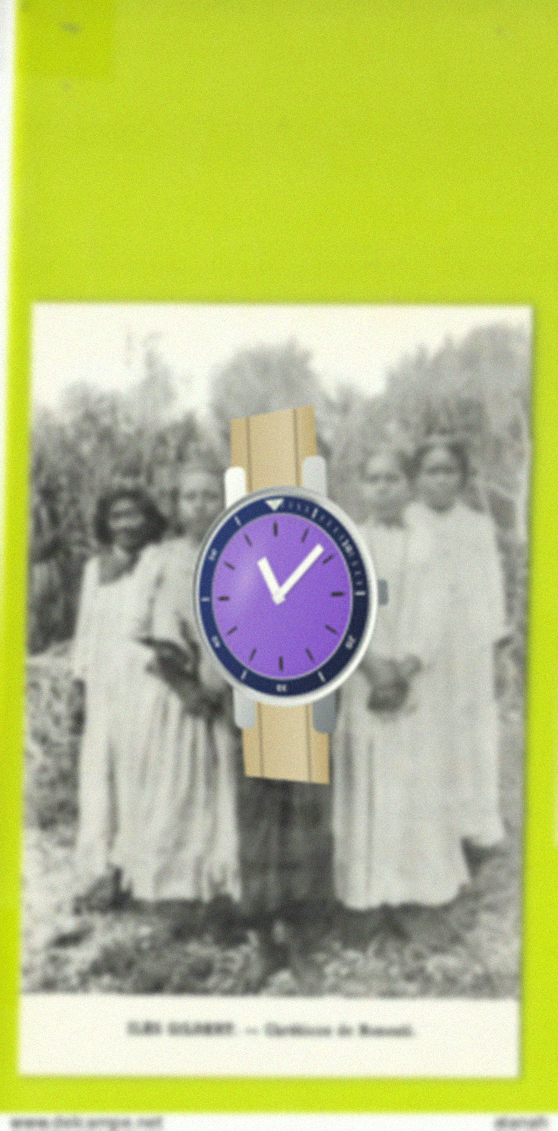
11:08
